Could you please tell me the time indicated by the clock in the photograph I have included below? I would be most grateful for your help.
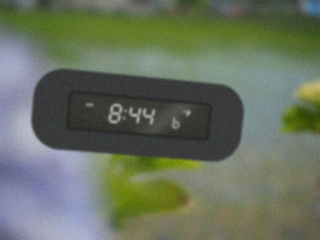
8:44
